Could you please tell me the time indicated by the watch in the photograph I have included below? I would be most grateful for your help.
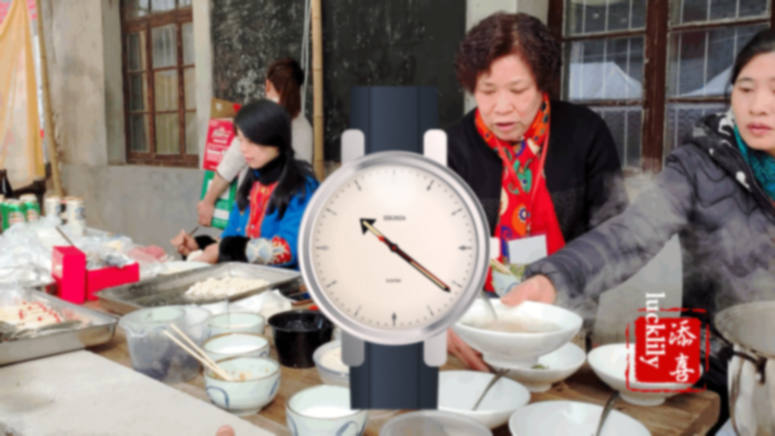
10:21:21
